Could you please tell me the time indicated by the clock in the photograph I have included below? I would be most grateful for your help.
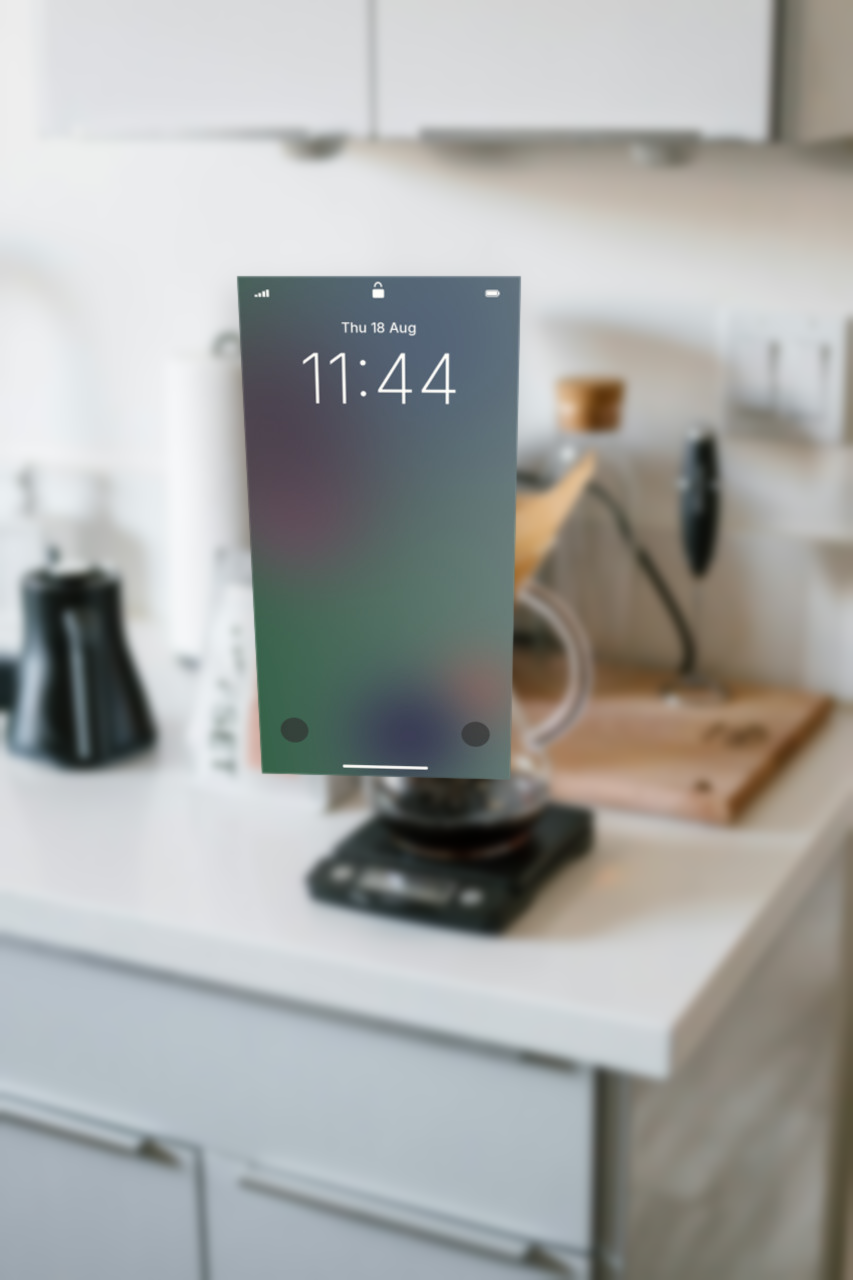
11:44
